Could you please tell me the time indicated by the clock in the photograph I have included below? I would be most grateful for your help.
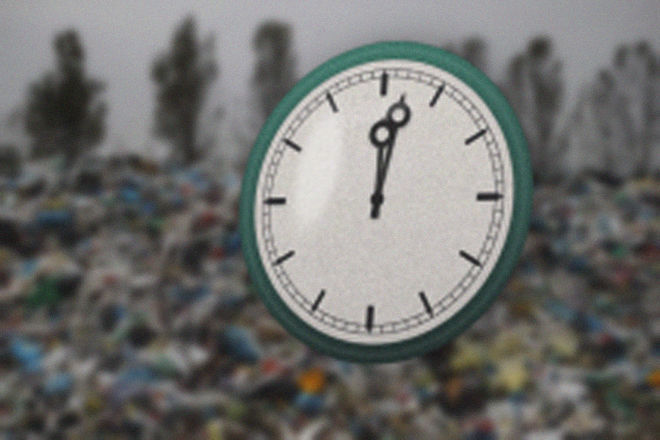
12:02
